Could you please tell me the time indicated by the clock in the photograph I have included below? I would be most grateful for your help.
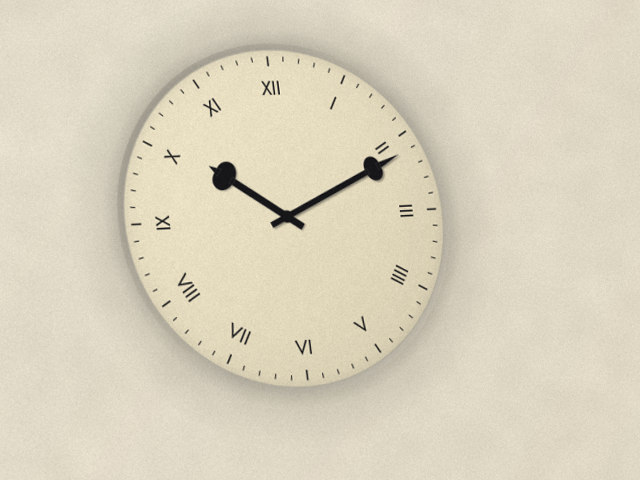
10:11
